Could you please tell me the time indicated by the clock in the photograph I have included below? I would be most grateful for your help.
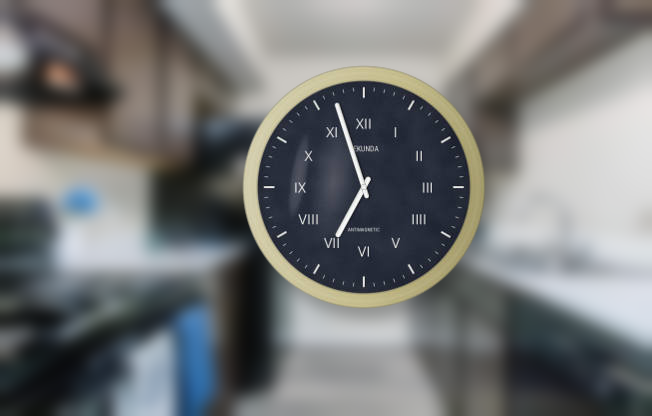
6:57
